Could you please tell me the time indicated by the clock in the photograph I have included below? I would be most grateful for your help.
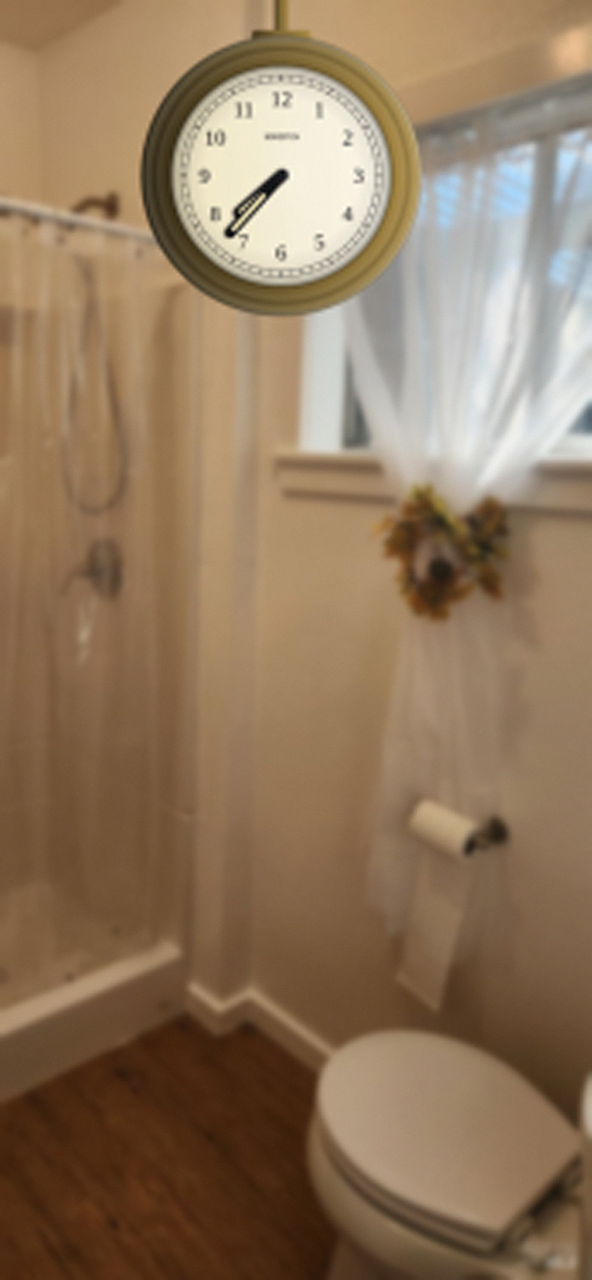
7:37
